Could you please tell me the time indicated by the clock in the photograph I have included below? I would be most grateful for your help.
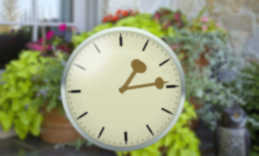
1:14
